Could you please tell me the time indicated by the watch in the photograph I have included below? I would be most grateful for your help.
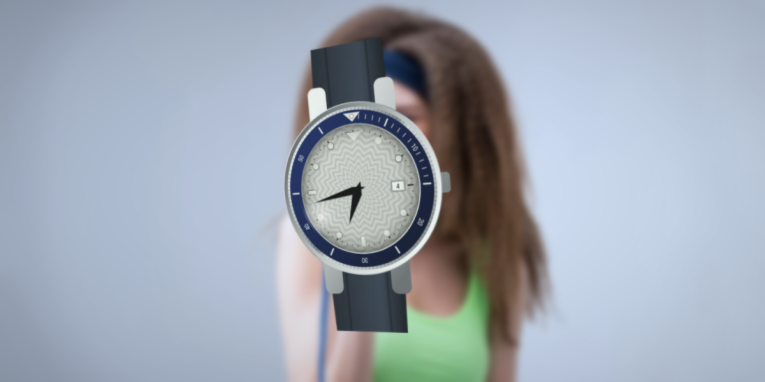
6:43
